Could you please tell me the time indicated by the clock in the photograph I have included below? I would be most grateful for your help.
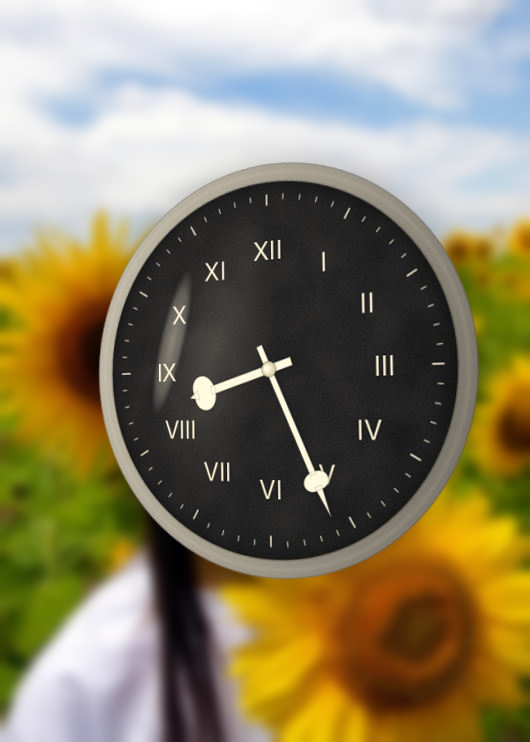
8:26
